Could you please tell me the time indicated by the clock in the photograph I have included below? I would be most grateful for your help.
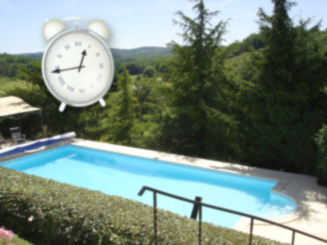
12:44
